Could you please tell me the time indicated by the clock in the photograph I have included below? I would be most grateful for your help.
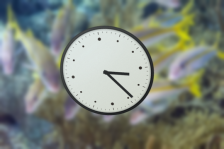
3:24
